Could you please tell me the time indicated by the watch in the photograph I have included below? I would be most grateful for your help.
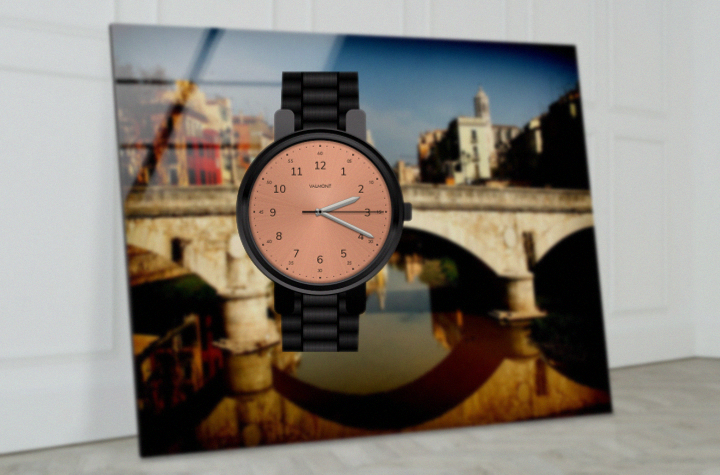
2:19:15
